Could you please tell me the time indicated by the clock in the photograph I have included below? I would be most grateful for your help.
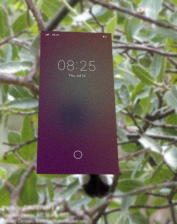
8:25
